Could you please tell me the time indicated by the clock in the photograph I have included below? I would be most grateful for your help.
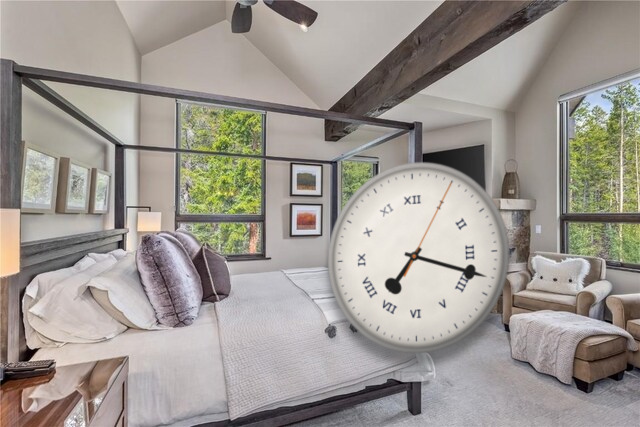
7:18:05
